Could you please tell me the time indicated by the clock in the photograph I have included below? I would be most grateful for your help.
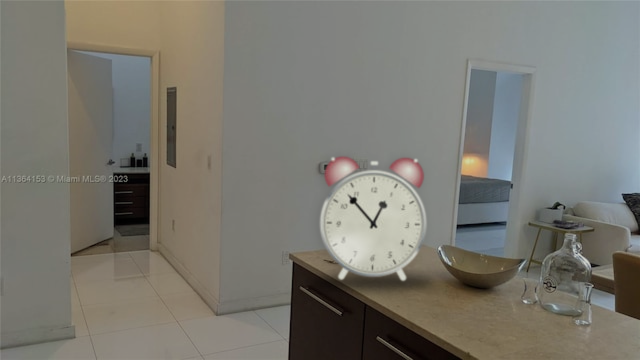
12:53
